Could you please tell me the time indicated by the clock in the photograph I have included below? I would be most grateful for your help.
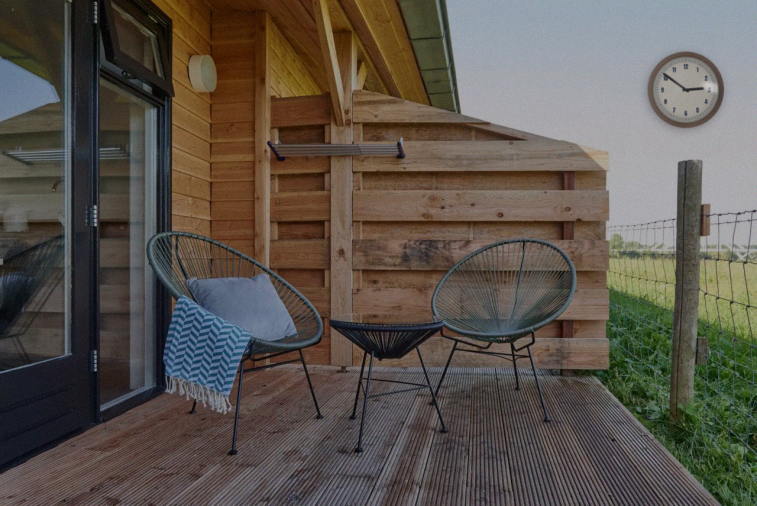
2:51
